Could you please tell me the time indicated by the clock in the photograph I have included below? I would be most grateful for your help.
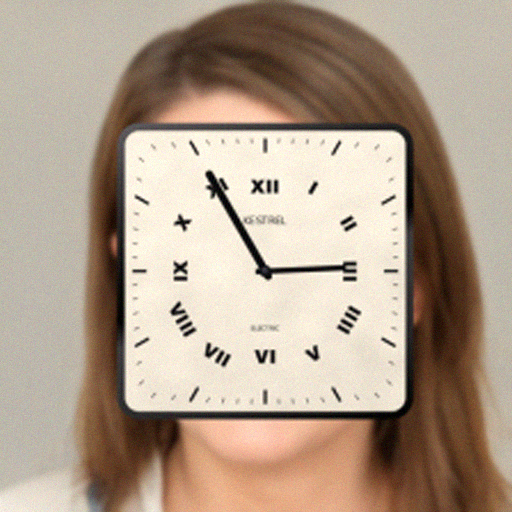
2:55
